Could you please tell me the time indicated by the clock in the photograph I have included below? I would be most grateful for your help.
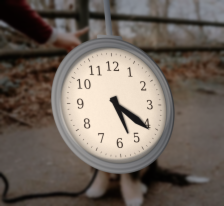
5:21
